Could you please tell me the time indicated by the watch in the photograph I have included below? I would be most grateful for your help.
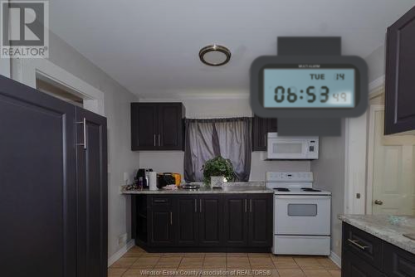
6:53:49
